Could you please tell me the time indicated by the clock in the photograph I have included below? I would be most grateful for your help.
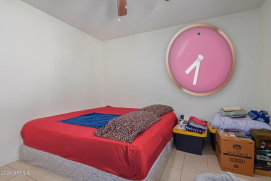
7:32
